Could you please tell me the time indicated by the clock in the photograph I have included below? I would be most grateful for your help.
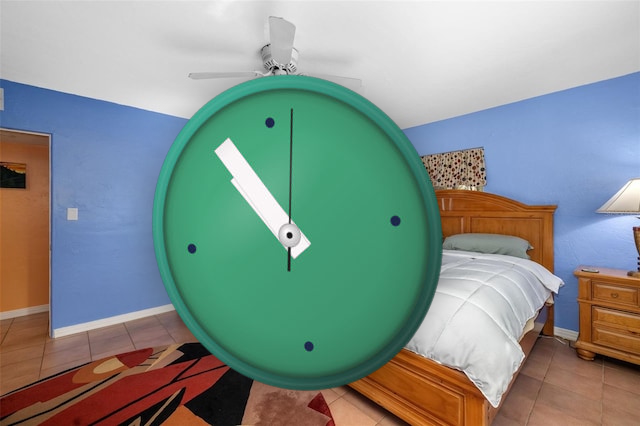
10:55:02
